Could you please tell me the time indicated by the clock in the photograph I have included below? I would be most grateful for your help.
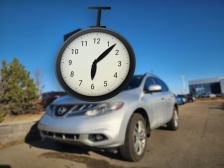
6:07
